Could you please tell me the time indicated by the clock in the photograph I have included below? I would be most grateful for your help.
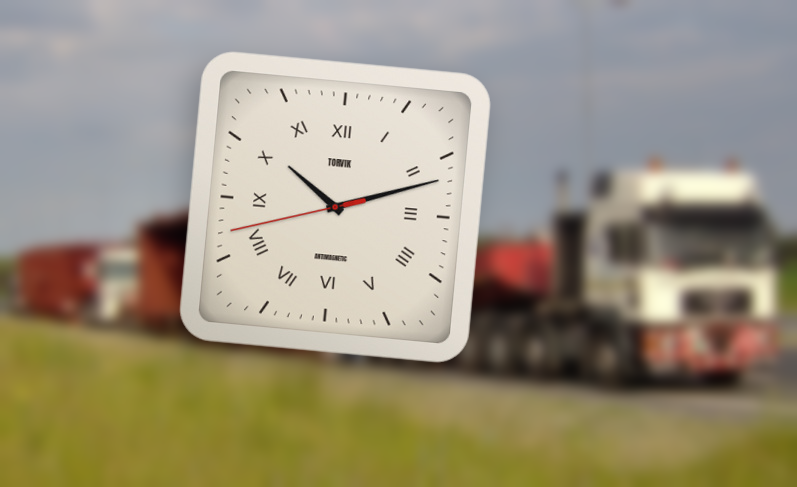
10:11:42
